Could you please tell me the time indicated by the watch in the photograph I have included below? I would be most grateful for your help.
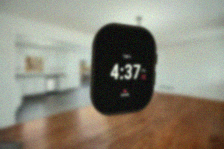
4:37
